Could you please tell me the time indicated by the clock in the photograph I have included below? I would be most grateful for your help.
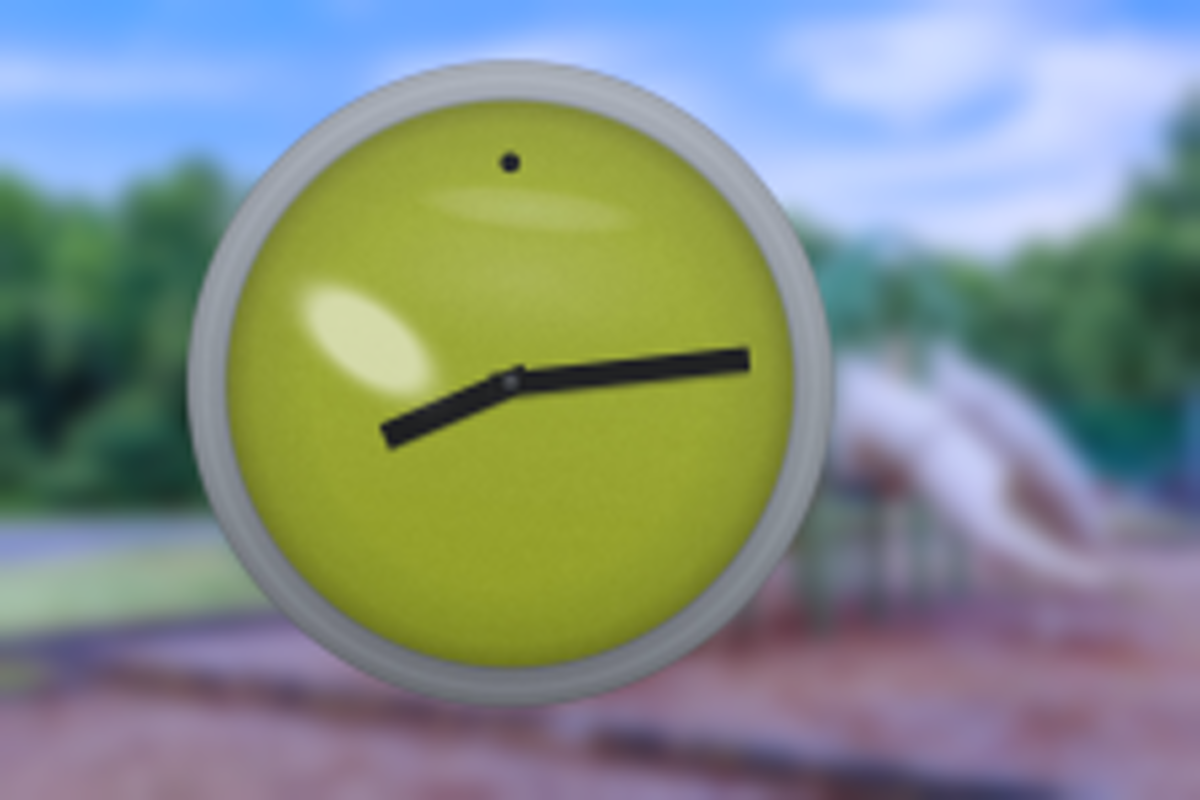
8:14
